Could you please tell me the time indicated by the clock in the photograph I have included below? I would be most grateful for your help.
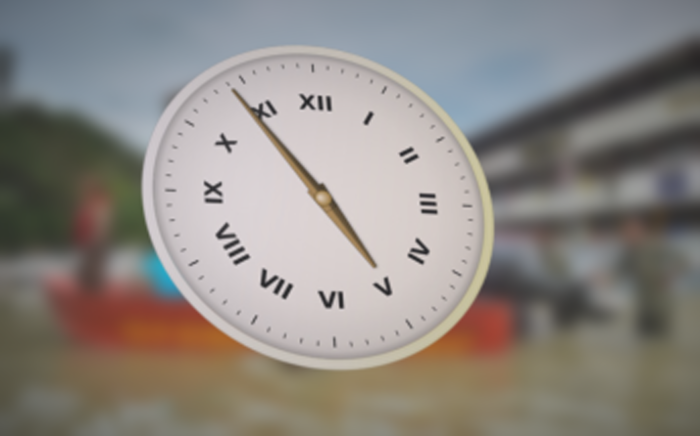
4:54
